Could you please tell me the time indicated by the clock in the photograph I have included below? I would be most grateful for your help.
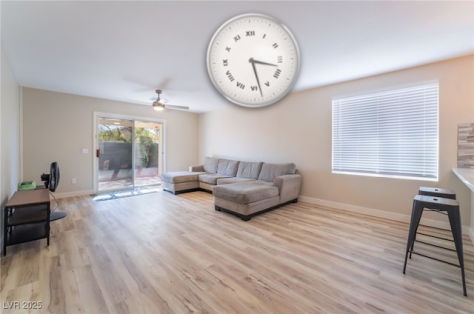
3:28
